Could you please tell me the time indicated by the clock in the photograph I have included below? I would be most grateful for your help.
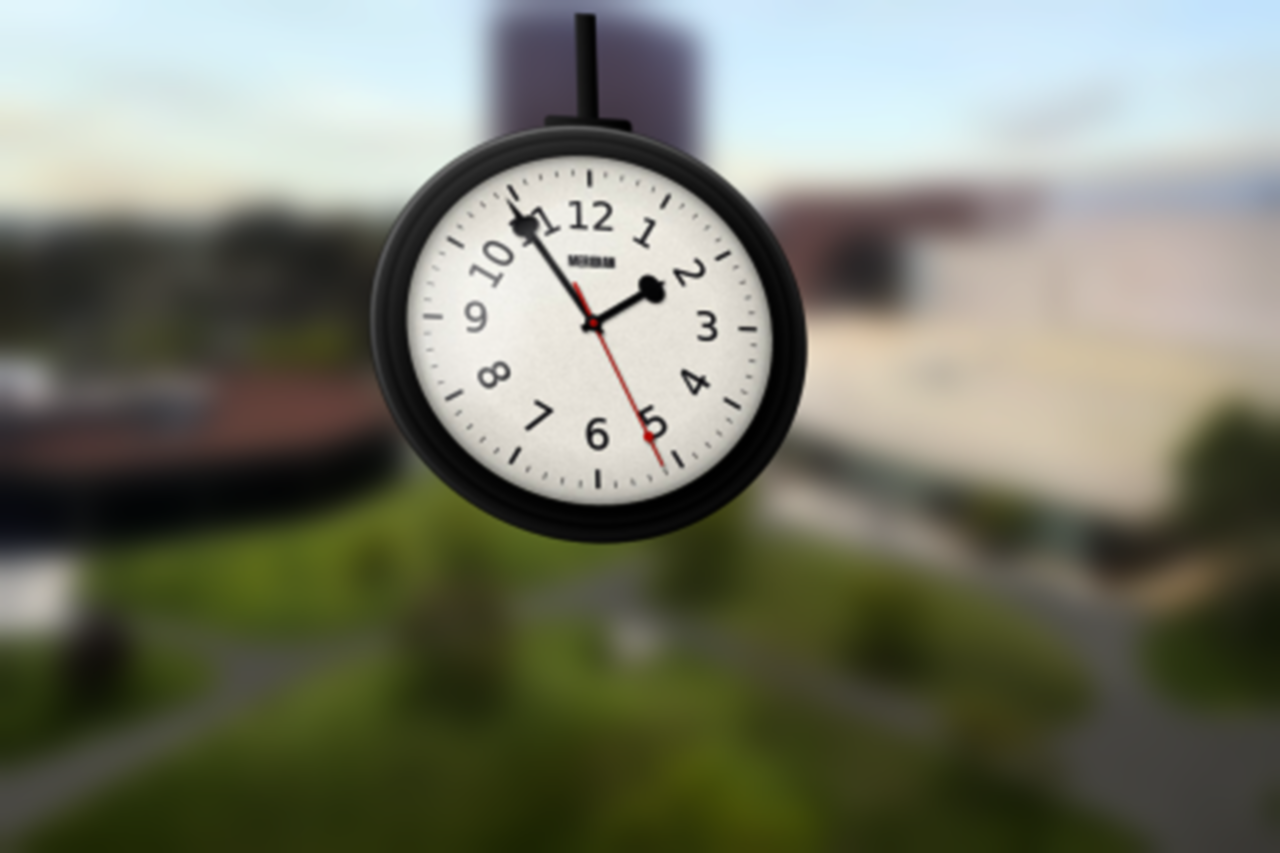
1:54:26
